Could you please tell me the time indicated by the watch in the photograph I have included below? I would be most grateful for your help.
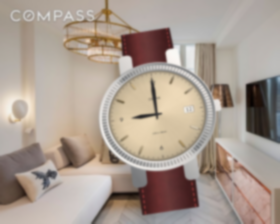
9:00
